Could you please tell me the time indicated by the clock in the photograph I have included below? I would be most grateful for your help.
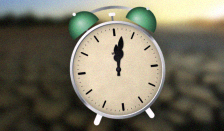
12:02
